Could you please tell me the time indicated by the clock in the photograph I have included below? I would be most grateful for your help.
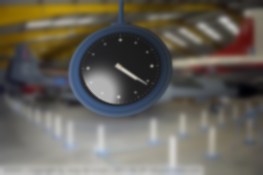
4:21
